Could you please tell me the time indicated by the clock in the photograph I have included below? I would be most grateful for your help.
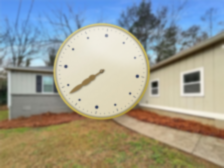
7:38
